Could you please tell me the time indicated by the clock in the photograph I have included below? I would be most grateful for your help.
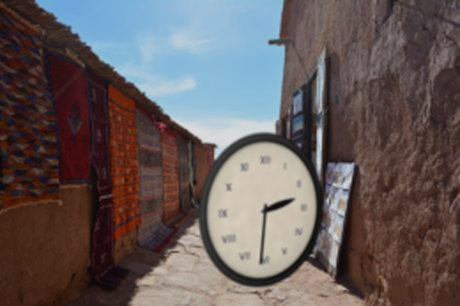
2:31
